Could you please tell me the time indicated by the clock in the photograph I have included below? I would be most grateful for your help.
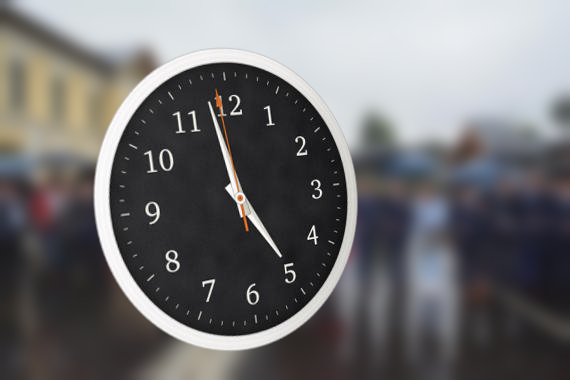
4:57:59
